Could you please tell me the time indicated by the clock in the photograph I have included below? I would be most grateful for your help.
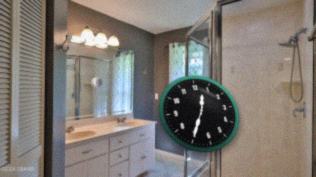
12:35
